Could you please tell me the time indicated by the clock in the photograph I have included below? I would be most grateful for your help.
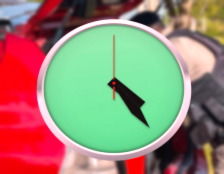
4:24:00
